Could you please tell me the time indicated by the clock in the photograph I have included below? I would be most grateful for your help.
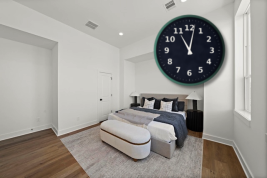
11:02
